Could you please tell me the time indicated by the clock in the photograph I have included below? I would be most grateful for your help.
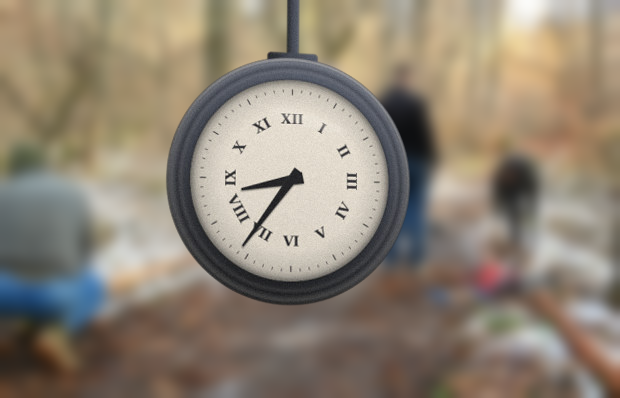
8:36
